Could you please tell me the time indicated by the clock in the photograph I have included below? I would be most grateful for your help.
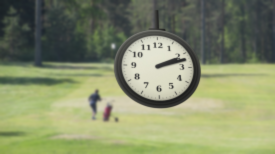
2:12
